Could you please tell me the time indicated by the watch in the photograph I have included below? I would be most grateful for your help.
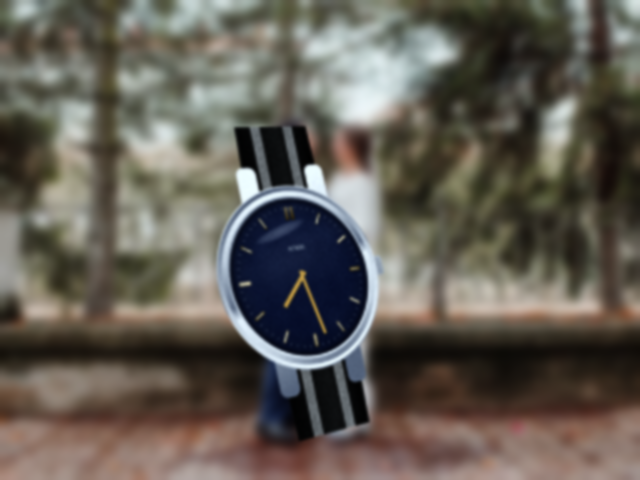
7:28
